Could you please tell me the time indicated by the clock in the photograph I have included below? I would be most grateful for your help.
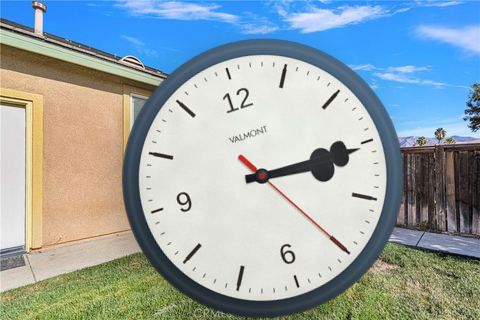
3:15:25
